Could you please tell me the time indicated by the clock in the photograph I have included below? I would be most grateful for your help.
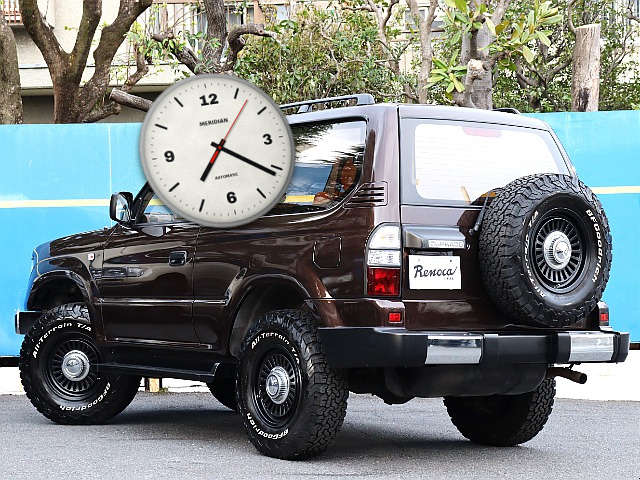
7:21:07
